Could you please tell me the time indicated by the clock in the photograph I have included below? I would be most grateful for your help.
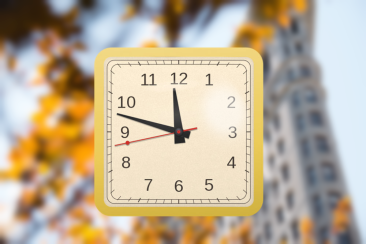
11:47:43
